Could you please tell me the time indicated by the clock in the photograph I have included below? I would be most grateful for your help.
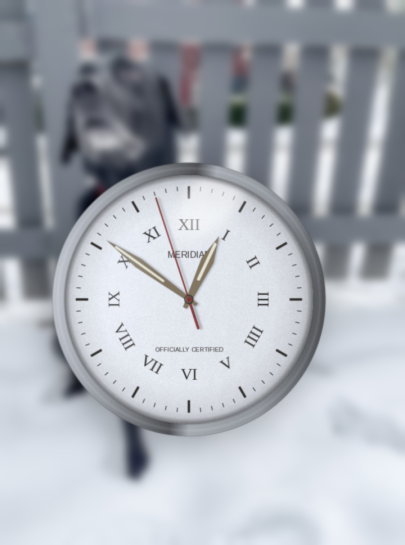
12:50:57
